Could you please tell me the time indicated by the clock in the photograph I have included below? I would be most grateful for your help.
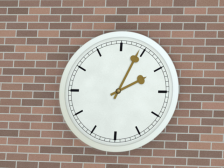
2:04
